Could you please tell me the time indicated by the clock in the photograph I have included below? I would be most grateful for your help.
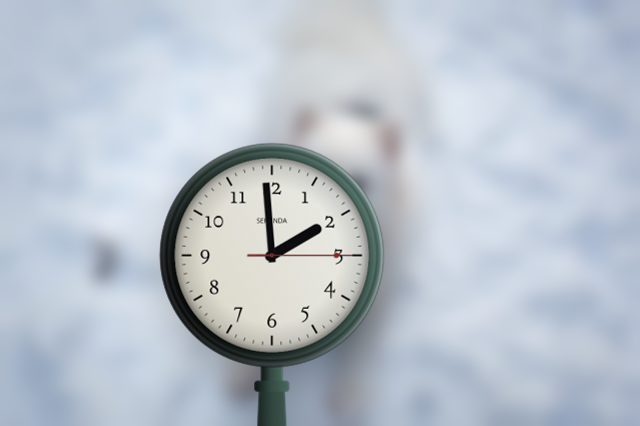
1:59:15
